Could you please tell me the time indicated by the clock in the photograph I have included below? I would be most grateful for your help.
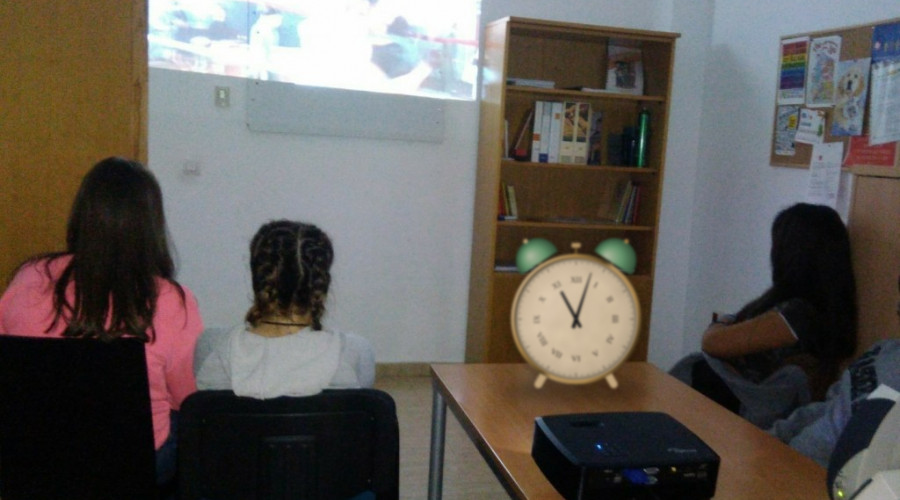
11:03
